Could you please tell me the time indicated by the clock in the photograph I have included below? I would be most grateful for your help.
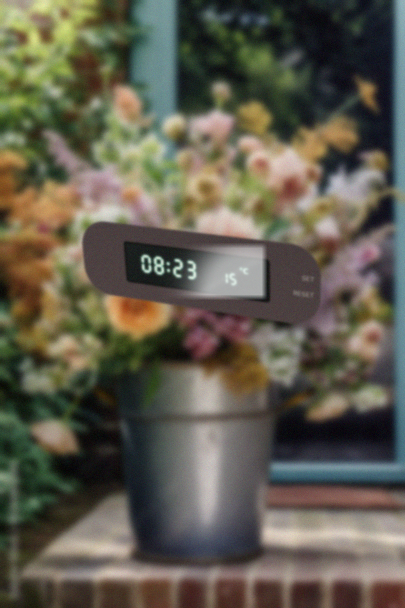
8:23
